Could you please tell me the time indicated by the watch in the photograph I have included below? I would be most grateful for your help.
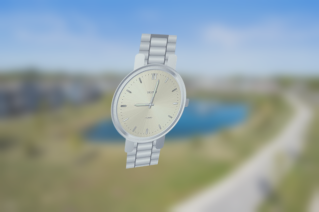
9:02
